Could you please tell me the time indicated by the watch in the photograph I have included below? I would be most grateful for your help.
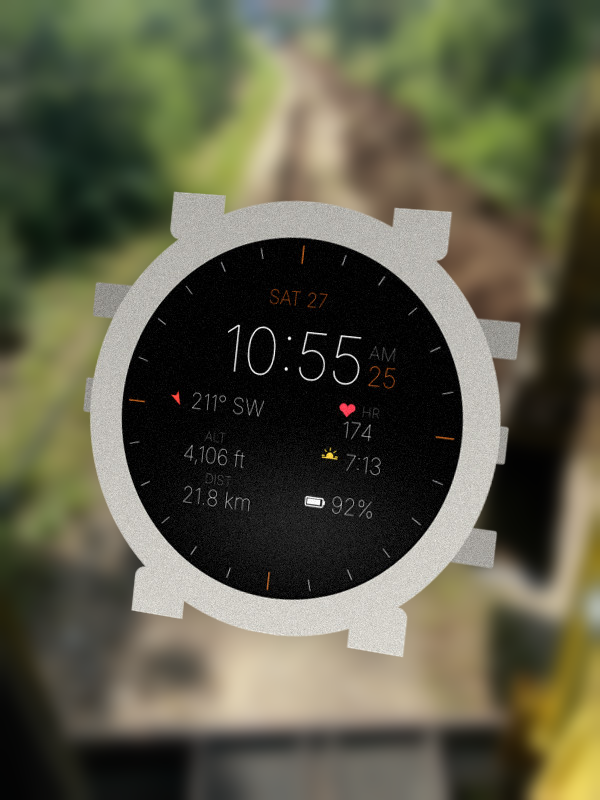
10:55:25
